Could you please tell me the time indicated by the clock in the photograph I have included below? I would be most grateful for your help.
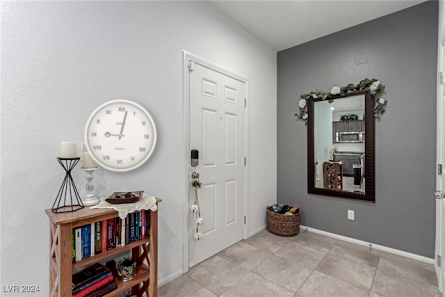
9:02
